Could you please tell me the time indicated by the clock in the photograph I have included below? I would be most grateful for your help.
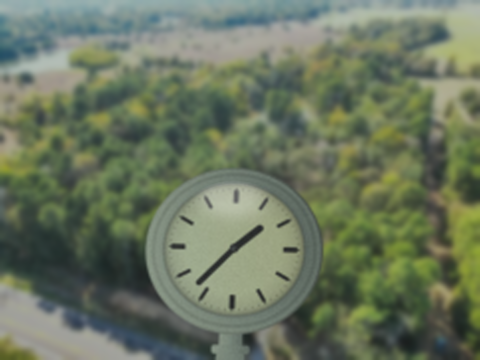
1:37
